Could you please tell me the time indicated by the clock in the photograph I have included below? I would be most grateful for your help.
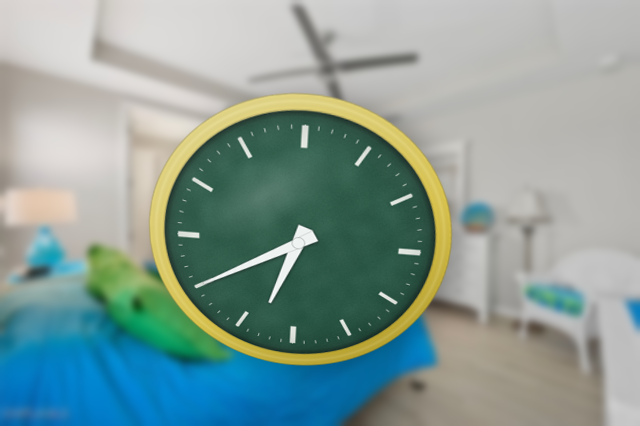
6:40
